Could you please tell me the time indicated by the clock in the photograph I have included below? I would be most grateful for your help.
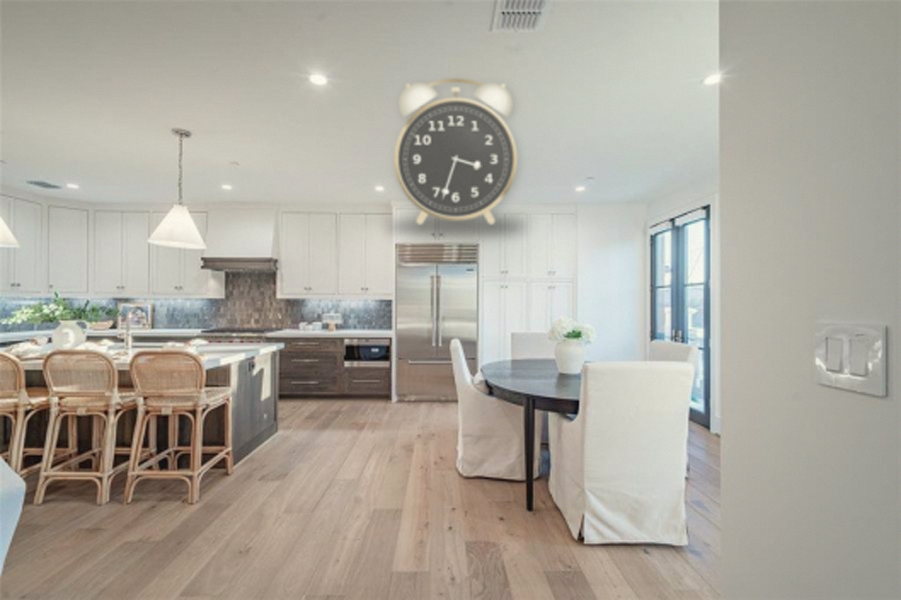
3:33
